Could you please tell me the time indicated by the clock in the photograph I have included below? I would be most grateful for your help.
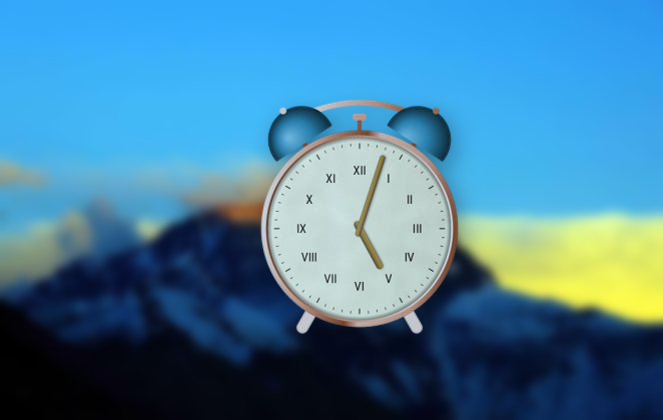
5:03
